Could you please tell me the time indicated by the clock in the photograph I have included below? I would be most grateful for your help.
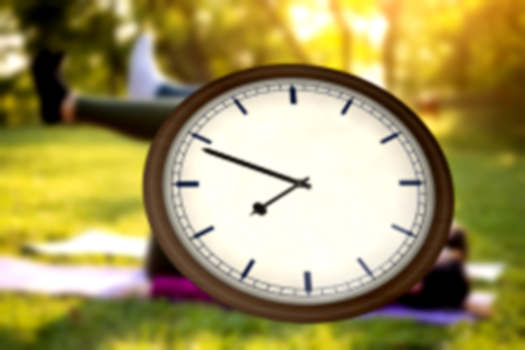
7:49
